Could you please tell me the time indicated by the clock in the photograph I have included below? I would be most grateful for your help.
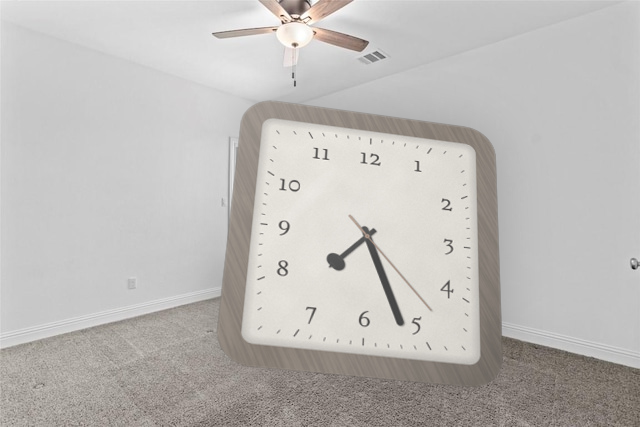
7:26:23
